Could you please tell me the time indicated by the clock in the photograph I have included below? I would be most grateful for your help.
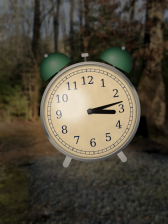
3:13
